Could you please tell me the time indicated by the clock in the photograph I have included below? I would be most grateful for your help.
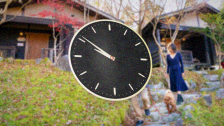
9:51
